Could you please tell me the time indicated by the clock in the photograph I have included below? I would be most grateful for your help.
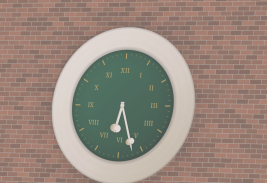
6:27
